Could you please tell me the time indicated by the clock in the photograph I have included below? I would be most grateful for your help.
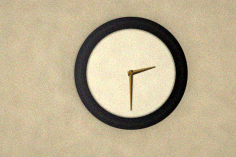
2:30
